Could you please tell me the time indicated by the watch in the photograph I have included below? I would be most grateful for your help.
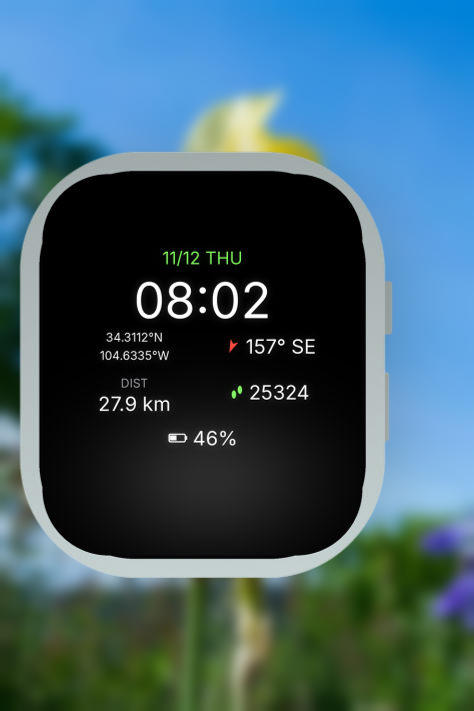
8:02
